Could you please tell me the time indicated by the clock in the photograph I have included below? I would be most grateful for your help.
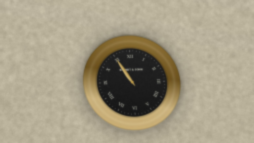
10:55
